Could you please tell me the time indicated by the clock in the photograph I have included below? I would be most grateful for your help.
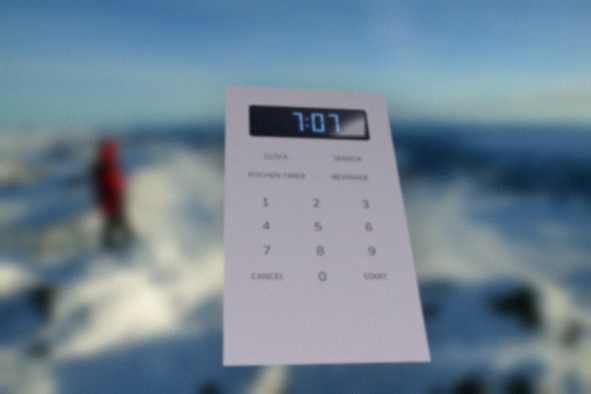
7:07
